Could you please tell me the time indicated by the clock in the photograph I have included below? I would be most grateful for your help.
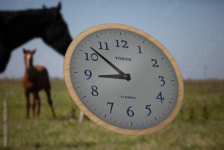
8:52
